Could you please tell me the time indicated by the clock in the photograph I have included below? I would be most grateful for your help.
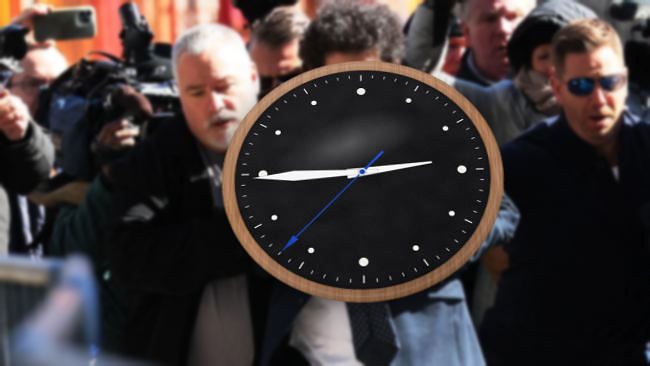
2:44:37
